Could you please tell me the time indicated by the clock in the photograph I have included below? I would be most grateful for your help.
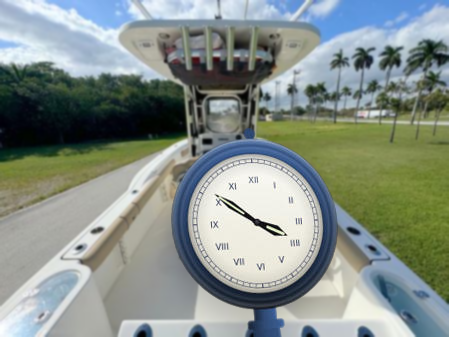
3:51
